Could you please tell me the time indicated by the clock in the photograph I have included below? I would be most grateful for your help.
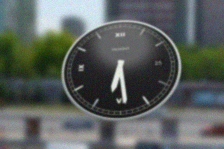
6:29
